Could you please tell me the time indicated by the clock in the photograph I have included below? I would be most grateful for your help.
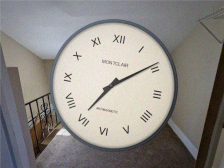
7:09
